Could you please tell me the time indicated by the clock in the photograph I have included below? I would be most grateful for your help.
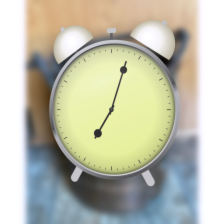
7:03
